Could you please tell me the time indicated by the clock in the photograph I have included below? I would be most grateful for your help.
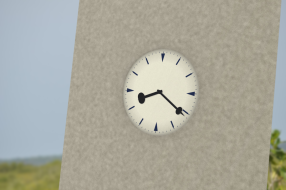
8:21
